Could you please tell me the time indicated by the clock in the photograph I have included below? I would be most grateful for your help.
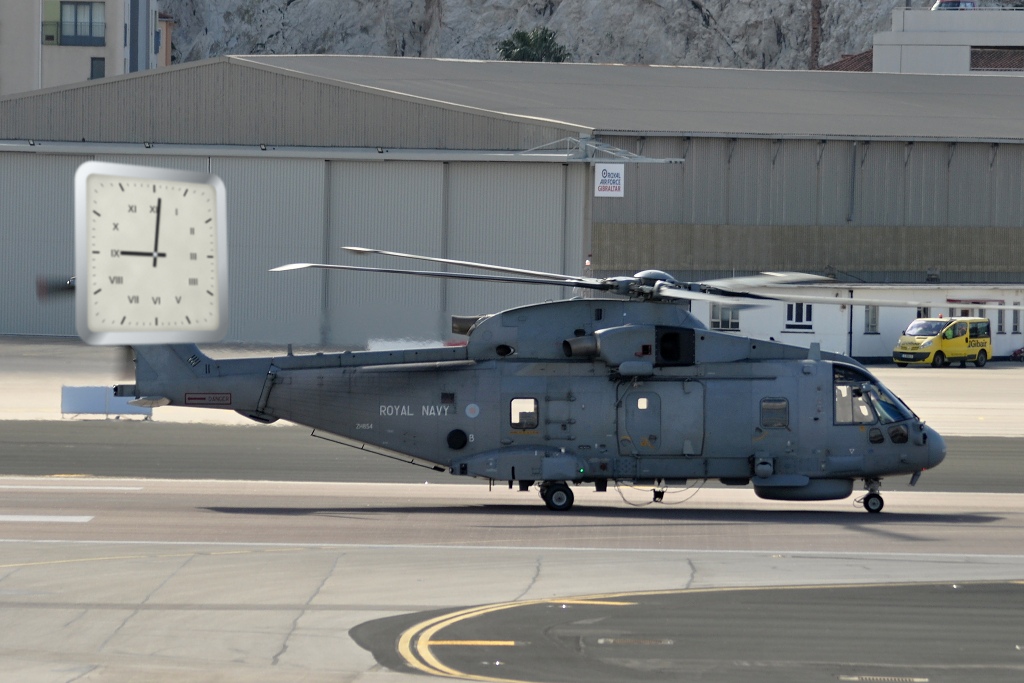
9:01
